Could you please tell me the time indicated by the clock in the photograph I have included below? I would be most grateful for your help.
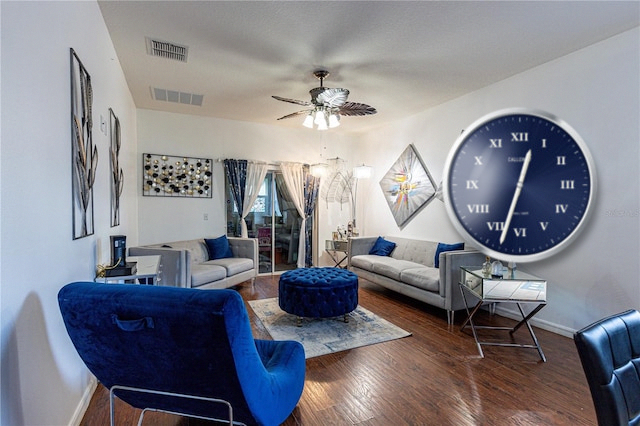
12:33
